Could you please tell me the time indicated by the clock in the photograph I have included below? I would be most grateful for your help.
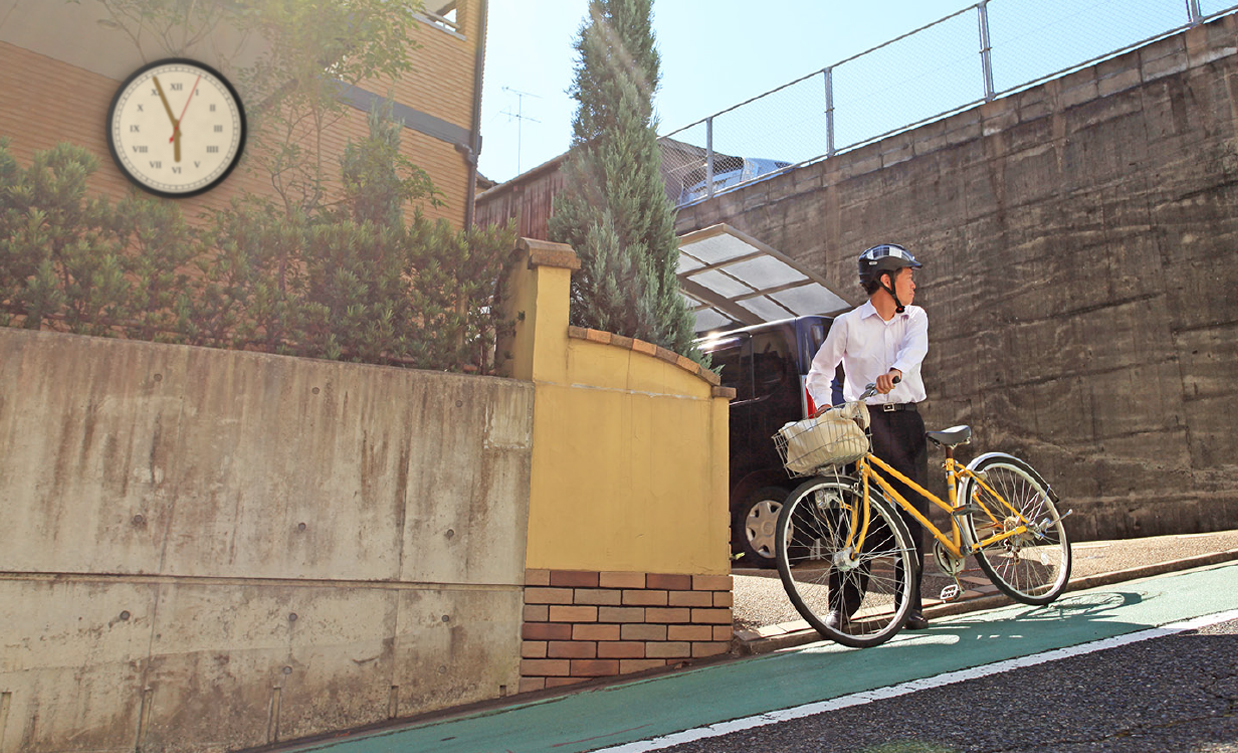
5:56:04
